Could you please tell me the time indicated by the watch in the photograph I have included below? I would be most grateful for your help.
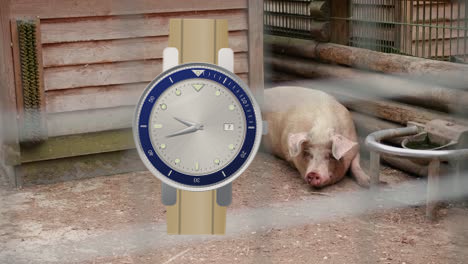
9:42
